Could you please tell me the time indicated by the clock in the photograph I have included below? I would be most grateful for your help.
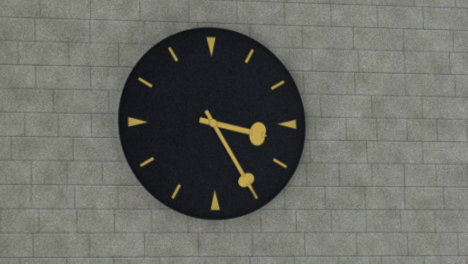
3:25
